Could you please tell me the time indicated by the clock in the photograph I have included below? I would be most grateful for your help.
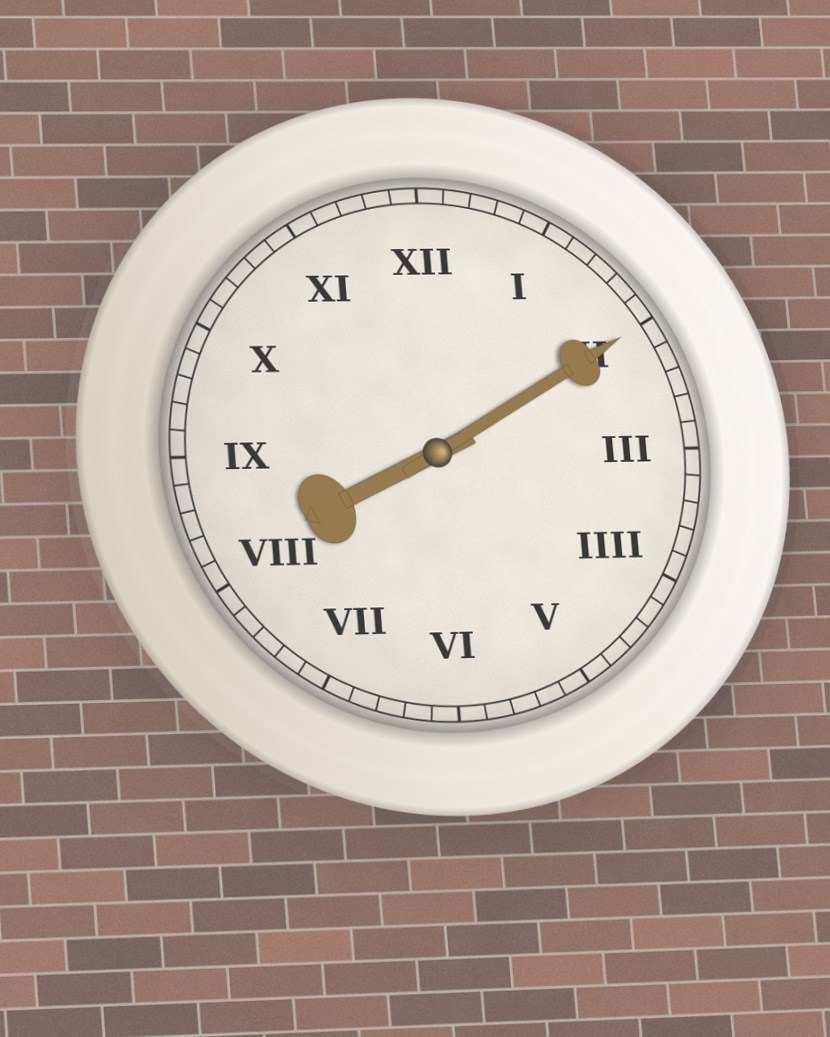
8:10
